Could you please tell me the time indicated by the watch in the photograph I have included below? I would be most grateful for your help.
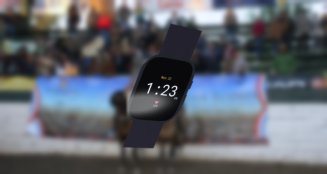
1:23
